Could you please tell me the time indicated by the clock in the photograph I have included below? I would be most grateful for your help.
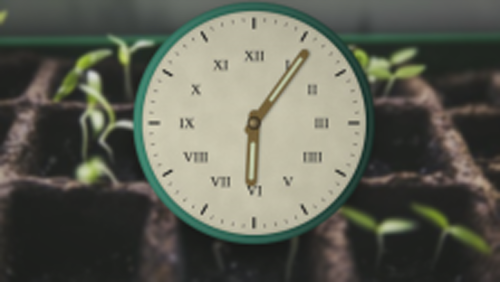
6:06
